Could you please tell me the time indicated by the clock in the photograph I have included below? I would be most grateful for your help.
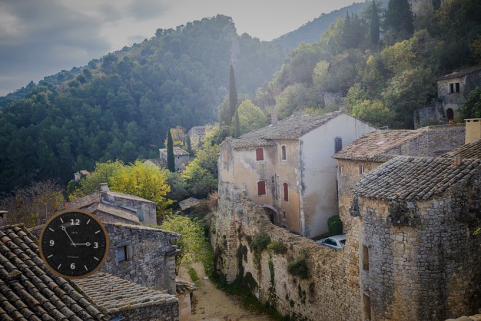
2:54
